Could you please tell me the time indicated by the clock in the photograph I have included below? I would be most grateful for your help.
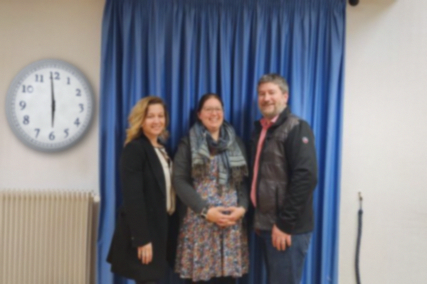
5:59
